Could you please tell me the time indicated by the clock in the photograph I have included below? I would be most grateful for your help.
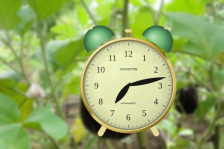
7:13
